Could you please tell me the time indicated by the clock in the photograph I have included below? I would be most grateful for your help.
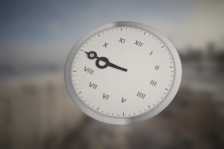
8:45
